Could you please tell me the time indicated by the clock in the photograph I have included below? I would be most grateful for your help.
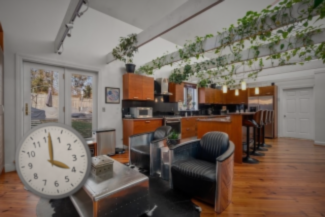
4:01
